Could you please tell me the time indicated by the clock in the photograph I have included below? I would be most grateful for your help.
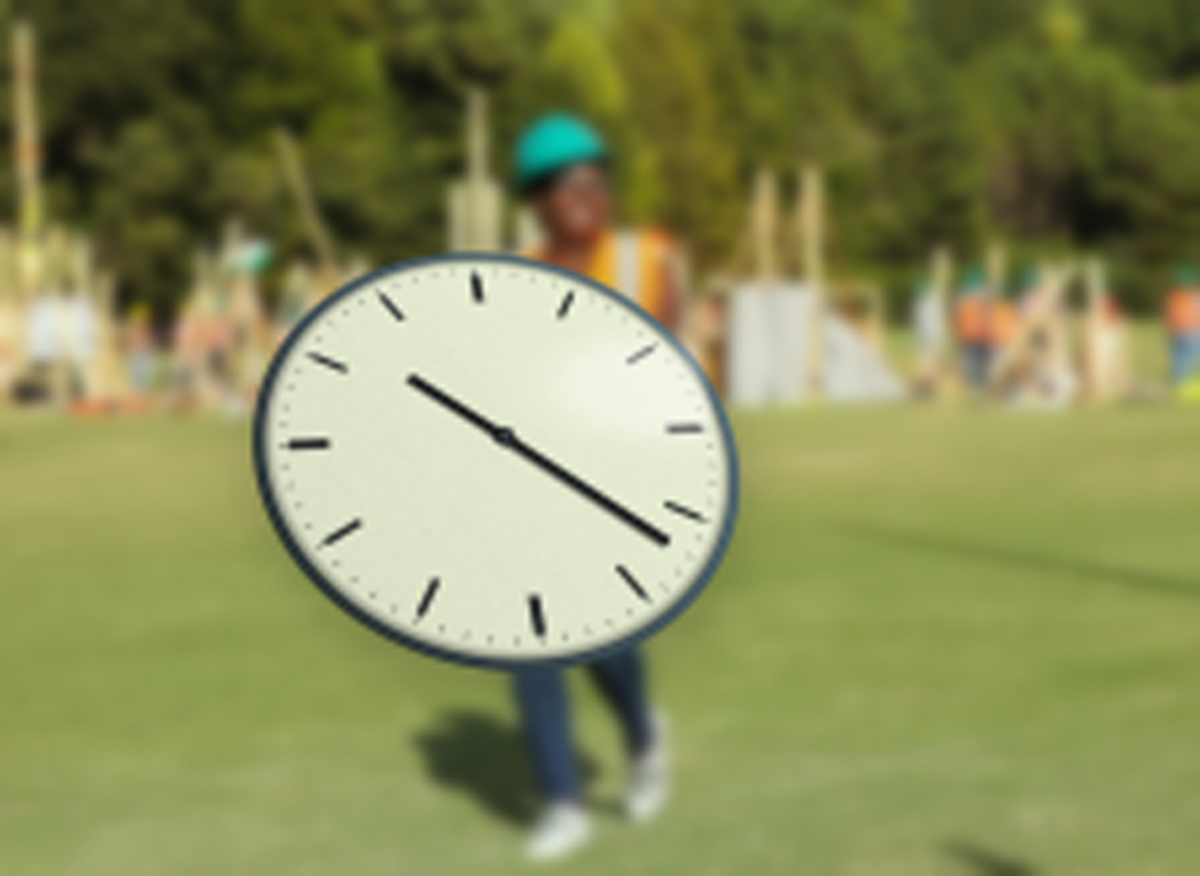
10:22
